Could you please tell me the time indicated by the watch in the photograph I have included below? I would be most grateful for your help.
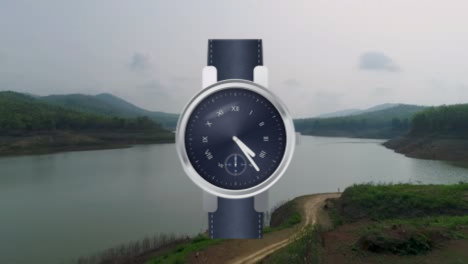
4:24
